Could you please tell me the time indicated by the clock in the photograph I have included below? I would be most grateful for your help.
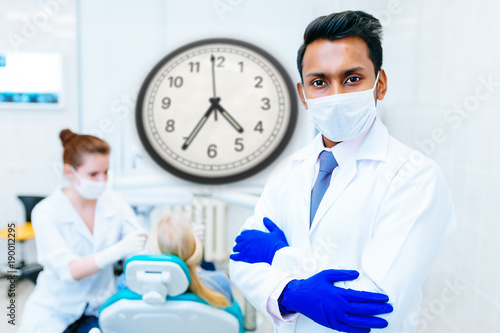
4:34:59
